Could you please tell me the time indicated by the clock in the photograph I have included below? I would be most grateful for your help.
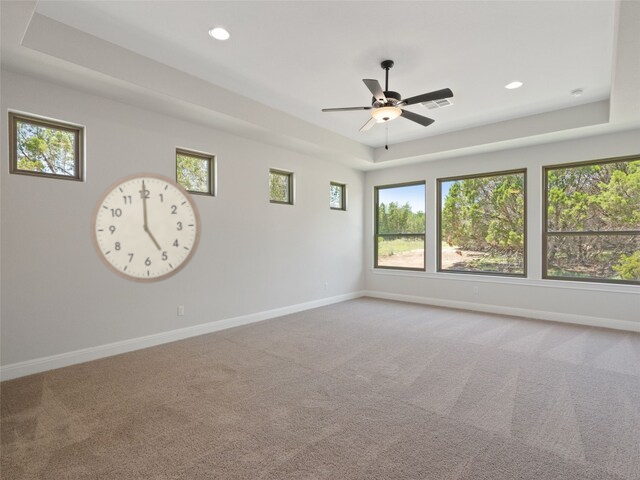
5:00
